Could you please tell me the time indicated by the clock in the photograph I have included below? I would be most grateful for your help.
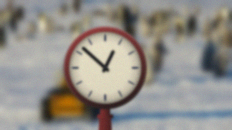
12:52
